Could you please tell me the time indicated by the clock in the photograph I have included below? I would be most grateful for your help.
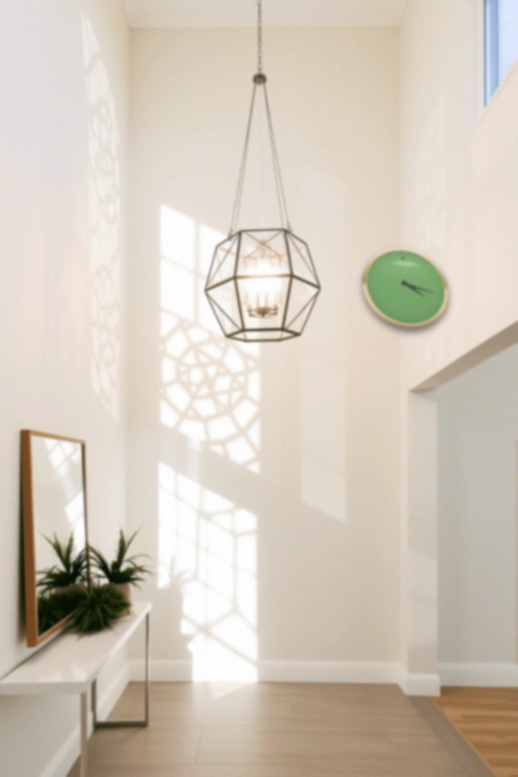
4:18
